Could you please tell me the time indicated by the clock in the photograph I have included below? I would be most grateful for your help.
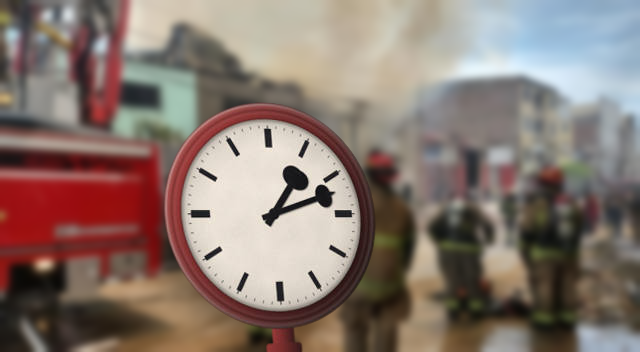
1:12
